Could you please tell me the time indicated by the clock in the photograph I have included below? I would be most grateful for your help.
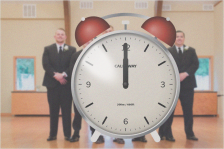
12:00
